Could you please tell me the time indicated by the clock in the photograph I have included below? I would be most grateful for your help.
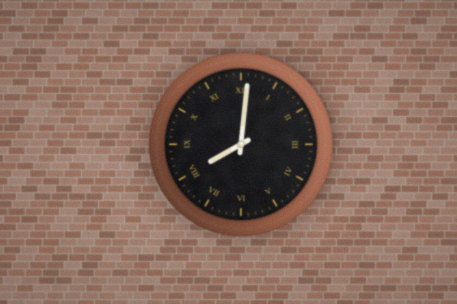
8:01
